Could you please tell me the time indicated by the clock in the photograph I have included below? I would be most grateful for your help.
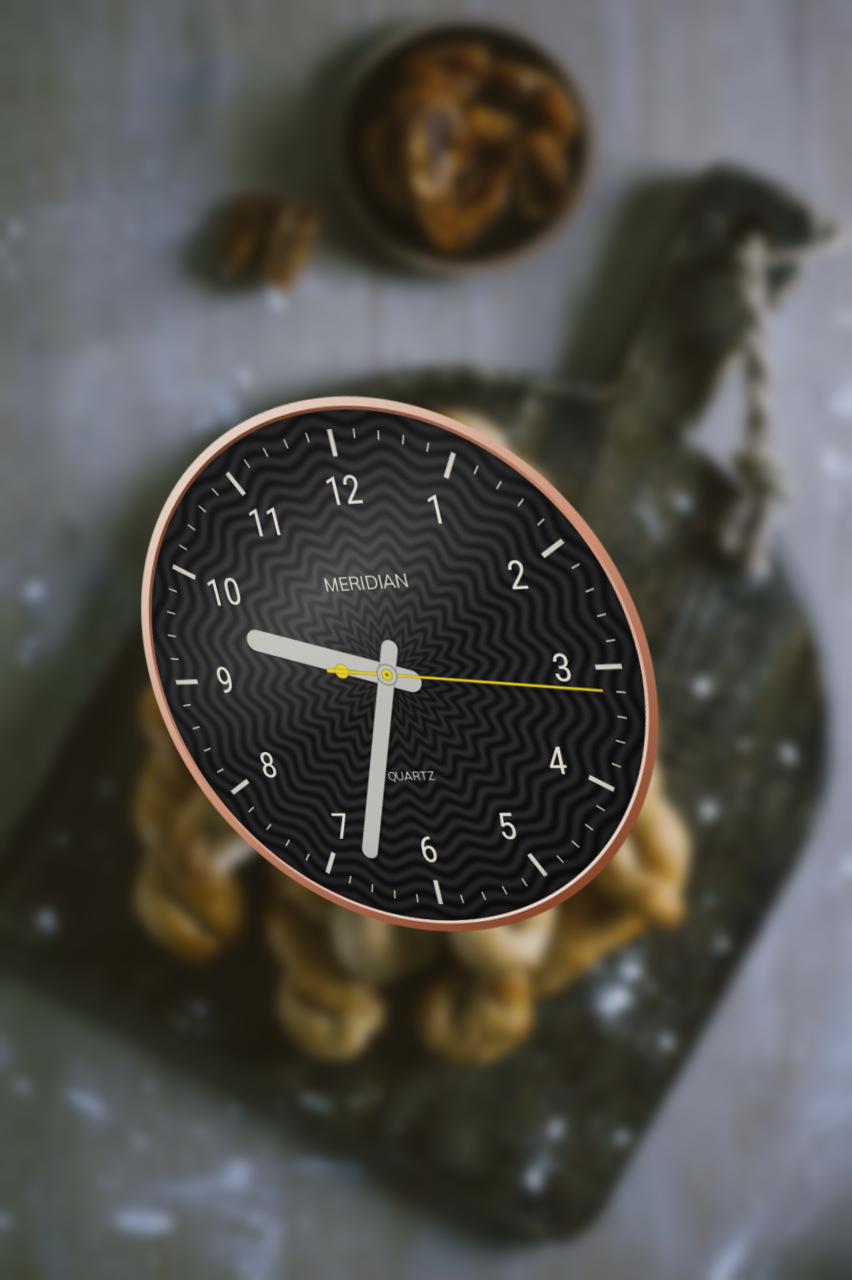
9:33:16
